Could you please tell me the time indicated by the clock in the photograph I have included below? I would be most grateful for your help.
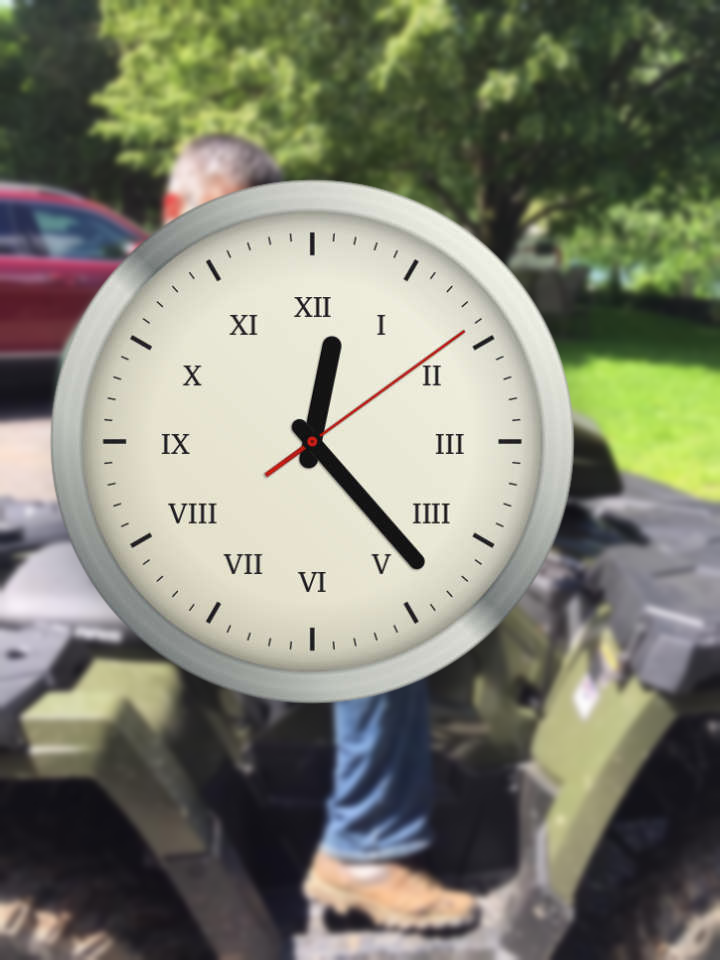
12:23:09
